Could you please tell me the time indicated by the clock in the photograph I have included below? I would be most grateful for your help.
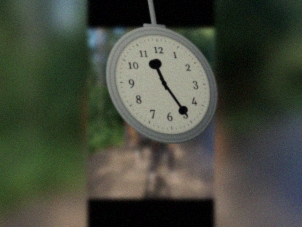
11:25
